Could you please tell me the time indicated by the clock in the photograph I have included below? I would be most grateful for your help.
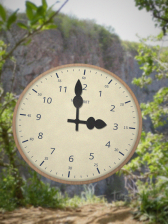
2:59
